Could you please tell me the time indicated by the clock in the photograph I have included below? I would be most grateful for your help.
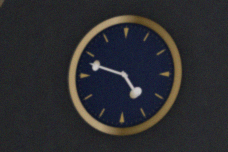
4:48
